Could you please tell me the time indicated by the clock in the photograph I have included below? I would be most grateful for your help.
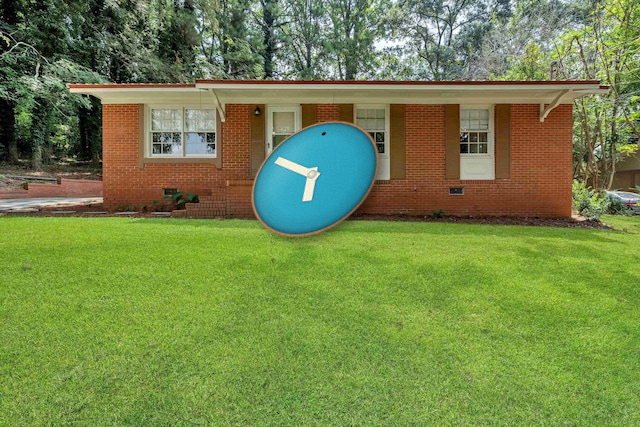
5:49
